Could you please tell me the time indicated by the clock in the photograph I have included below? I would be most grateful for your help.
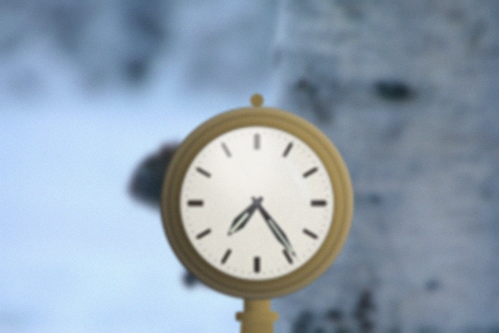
7:24
